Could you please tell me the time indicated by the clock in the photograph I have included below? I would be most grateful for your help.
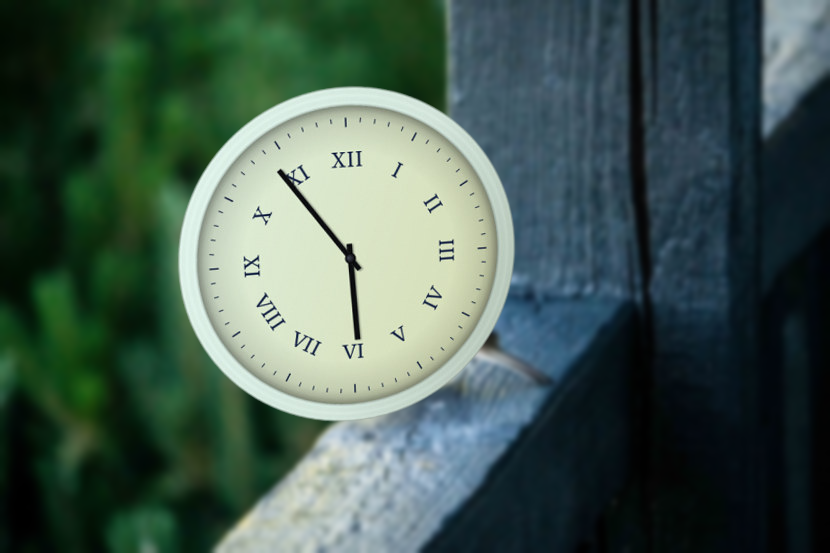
5:54
